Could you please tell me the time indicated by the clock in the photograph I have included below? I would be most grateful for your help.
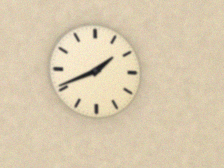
1:41
